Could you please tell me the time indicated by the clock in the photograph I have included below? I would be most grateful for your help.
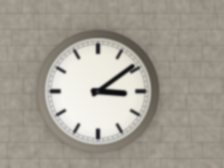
3:09
